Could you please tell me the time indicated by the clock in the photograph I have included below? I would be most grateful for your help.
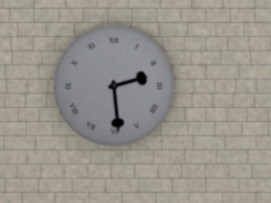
2:29
